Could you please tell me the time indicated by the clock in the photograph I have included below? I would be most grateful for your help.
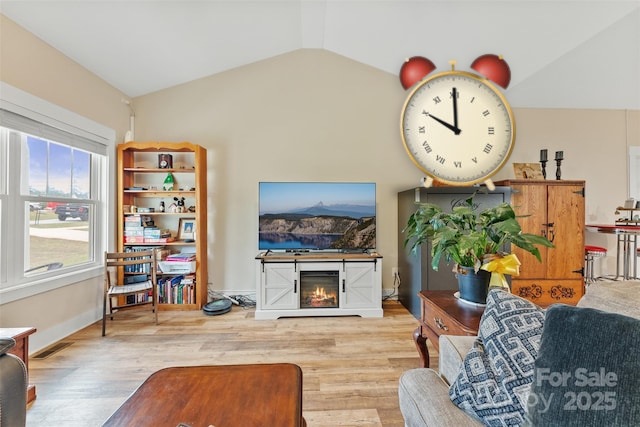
10:00
